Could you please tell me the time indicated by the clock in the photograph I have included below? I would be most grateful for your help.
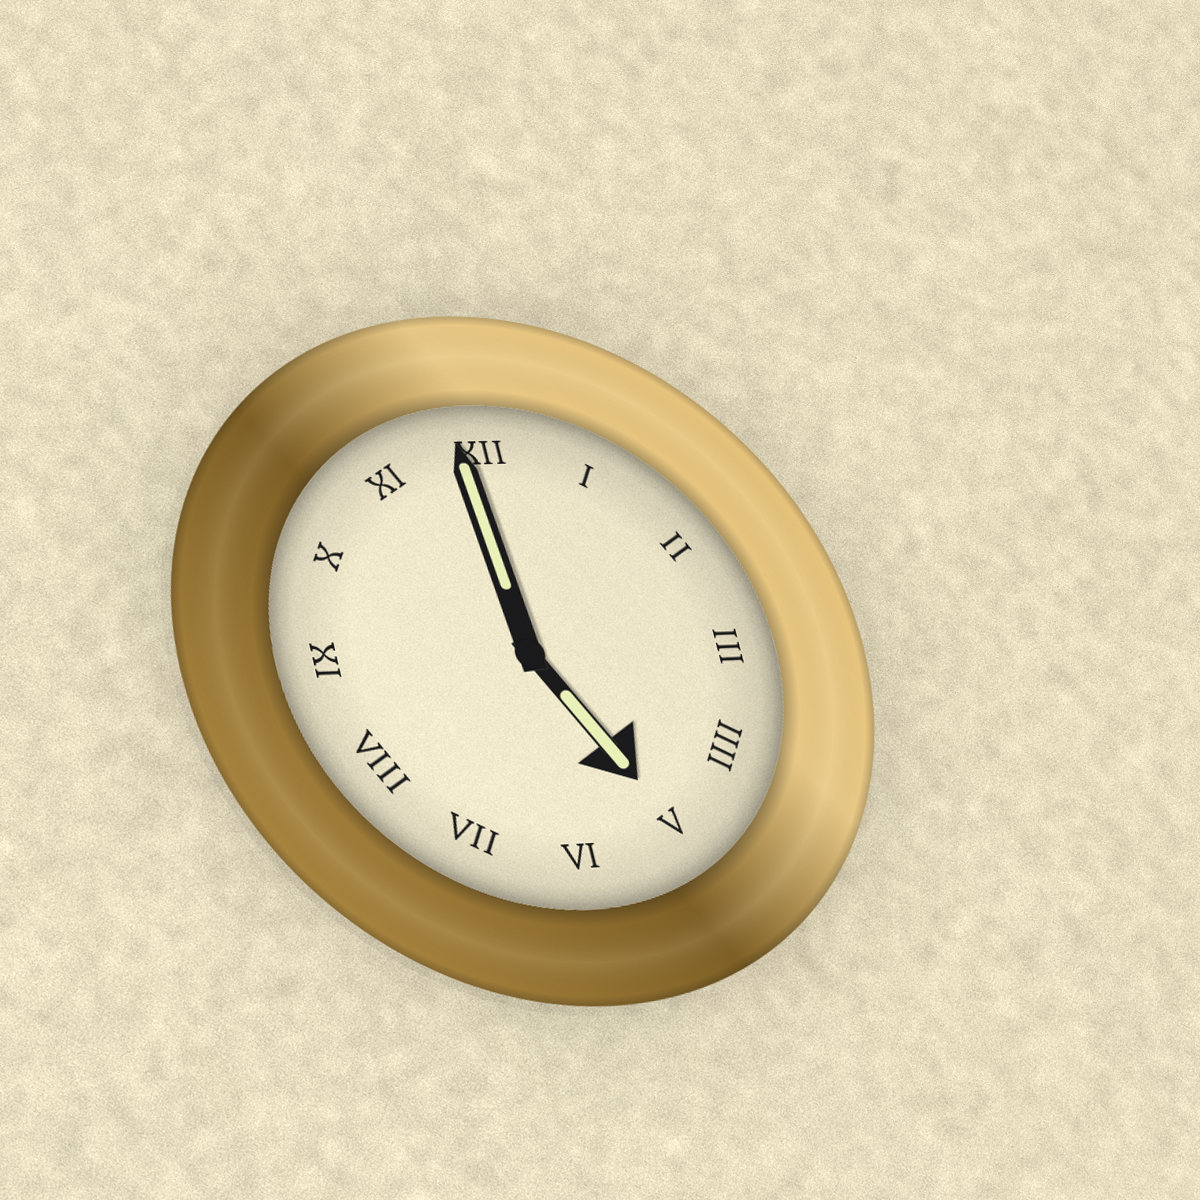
4:59
